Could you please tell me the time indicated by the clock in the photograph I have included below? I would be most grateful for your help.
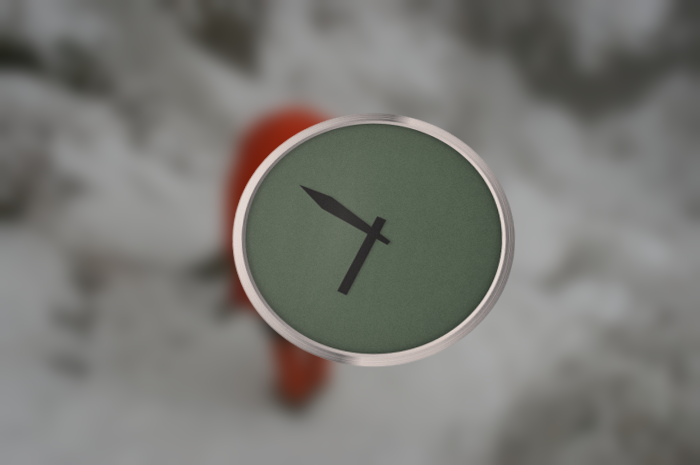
6:51
